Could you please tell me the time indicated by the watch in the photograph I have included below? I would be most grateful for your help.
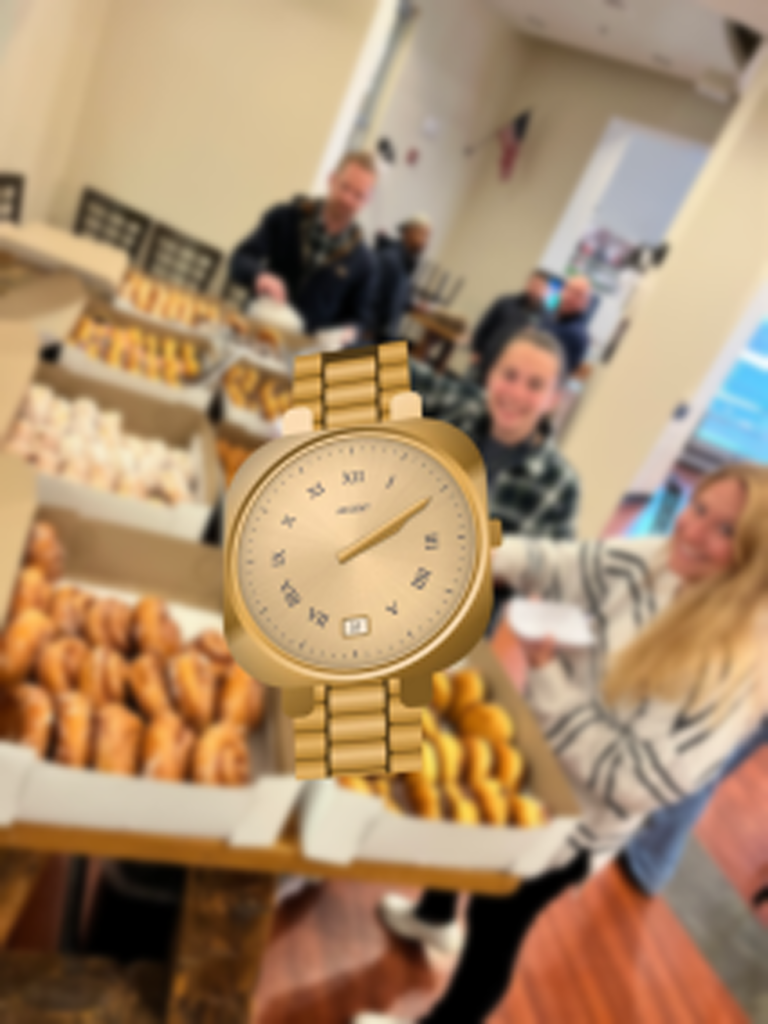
2:10
